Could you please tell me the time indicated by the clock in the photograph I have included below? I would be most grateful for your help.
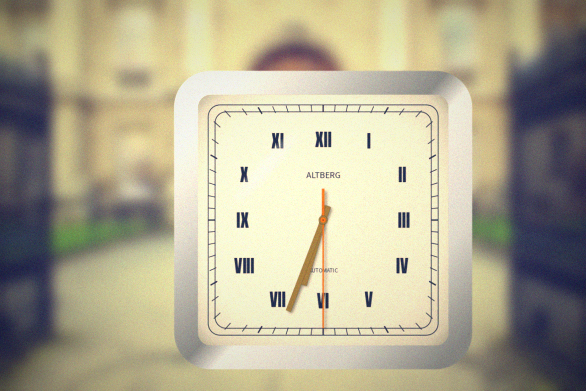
6:33:30
